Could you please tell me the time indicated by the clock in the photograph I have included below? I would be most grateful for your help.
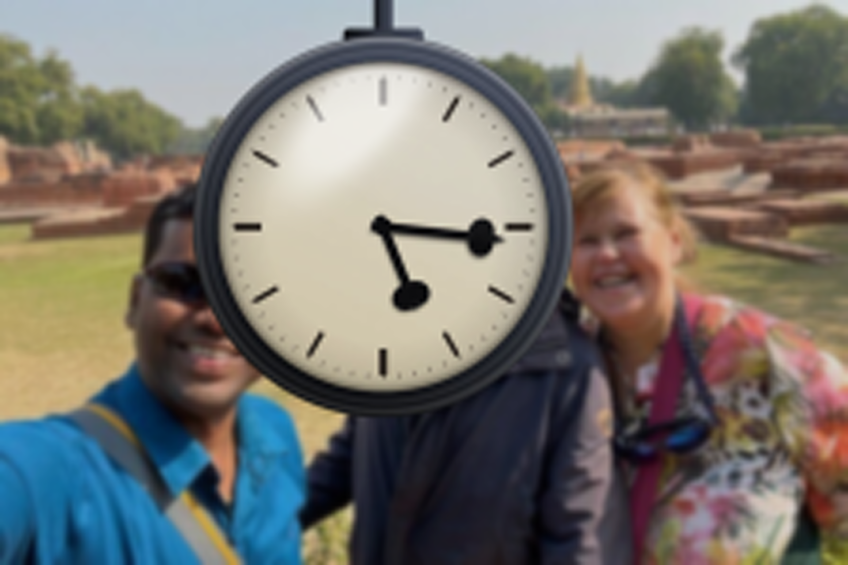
5:16
